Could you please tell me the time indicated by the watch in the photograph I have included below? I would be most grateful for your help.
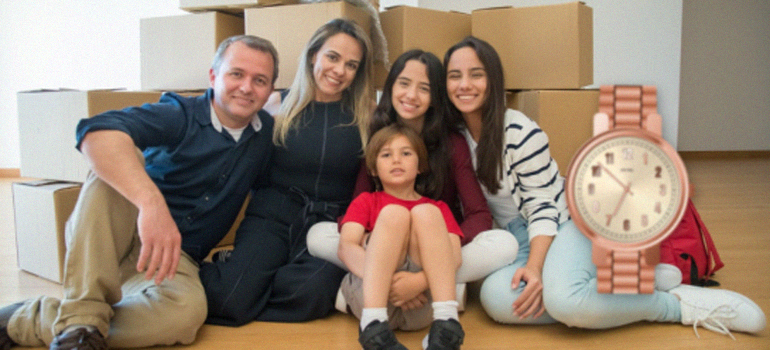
6:52
